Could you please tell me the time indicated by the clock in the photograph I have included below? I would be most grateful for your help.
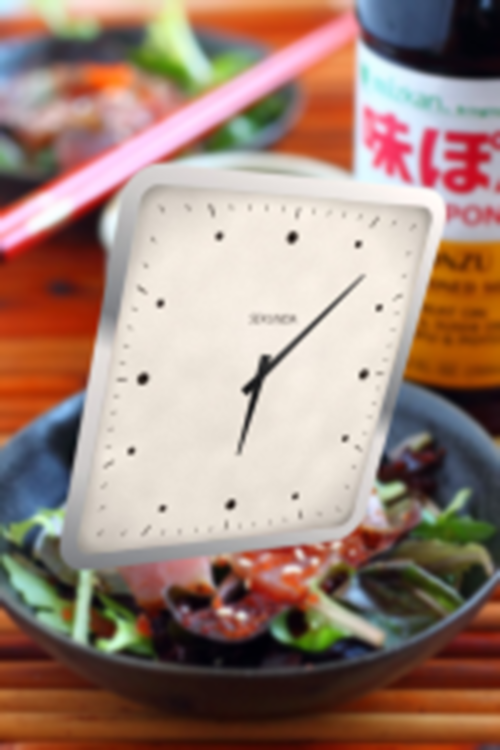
6:07
